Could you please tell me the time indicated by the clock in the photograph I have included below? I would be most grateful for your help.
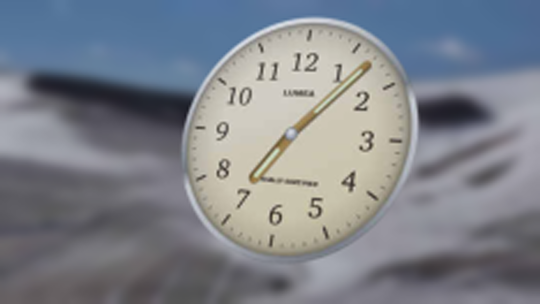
7:07
